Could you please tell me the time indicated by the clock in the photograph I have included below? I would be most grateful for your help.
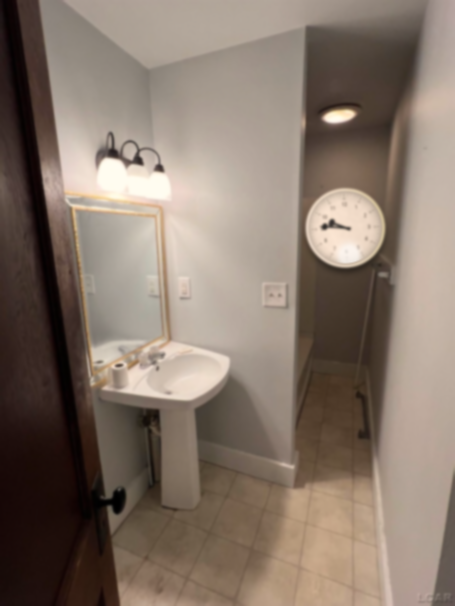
9:46
